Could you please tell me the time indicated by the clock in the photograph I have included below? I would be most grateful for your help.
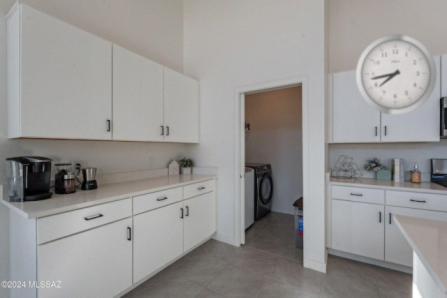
7:43
